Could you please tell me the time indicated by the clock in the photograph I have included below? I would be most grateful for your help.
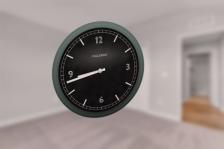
8:43
